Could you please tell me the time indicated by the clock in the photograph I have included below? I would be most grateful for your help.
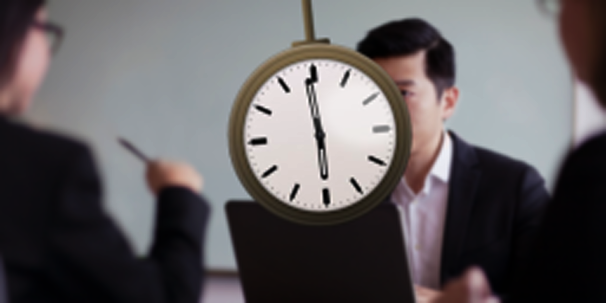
5:59
